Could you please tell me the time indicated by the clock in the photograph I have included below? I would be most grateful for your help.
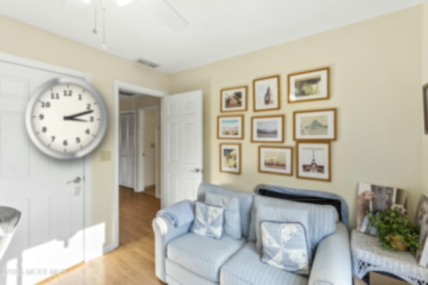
3:12
